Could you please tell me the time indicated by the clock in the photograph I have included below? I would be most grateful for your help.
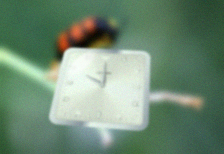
10:00
